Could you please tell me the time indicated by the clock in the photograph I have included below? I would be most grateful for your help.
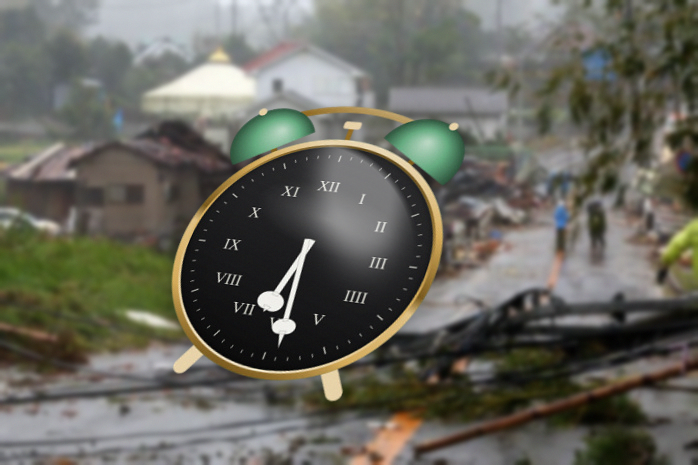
6:29
